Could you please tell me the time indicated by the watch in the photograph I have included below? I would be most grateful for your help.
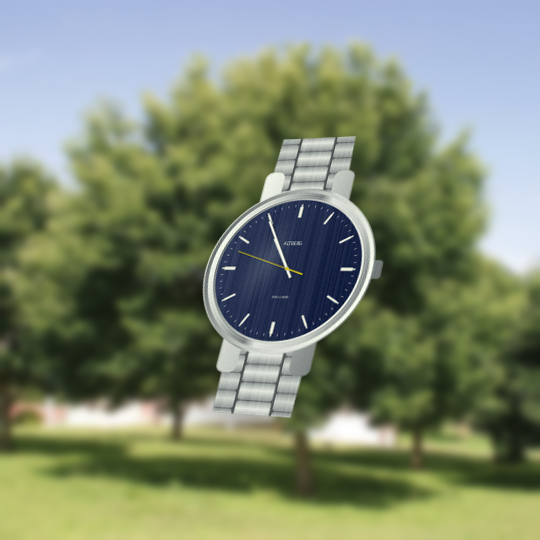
10:54:48
